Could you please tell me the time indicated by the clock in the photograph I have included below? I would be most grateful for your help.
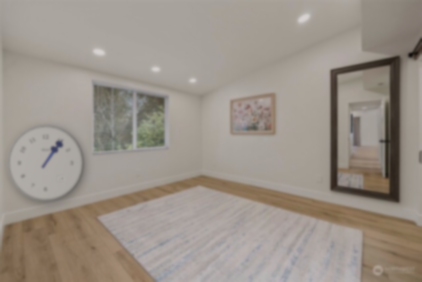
1:06
